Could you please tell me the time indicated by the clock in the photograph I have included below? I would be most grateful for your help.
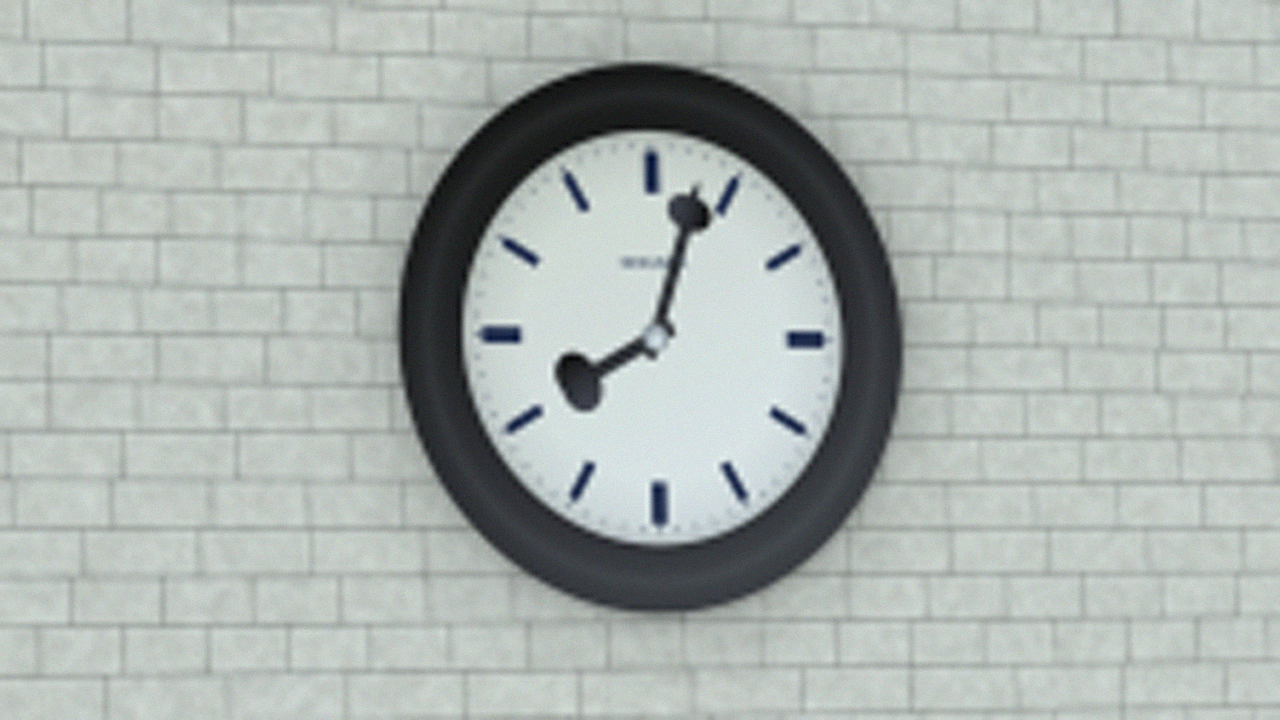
8:03
